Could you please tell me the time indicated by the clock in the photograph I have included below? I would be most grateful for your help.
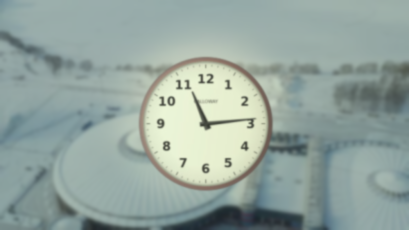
11:14
